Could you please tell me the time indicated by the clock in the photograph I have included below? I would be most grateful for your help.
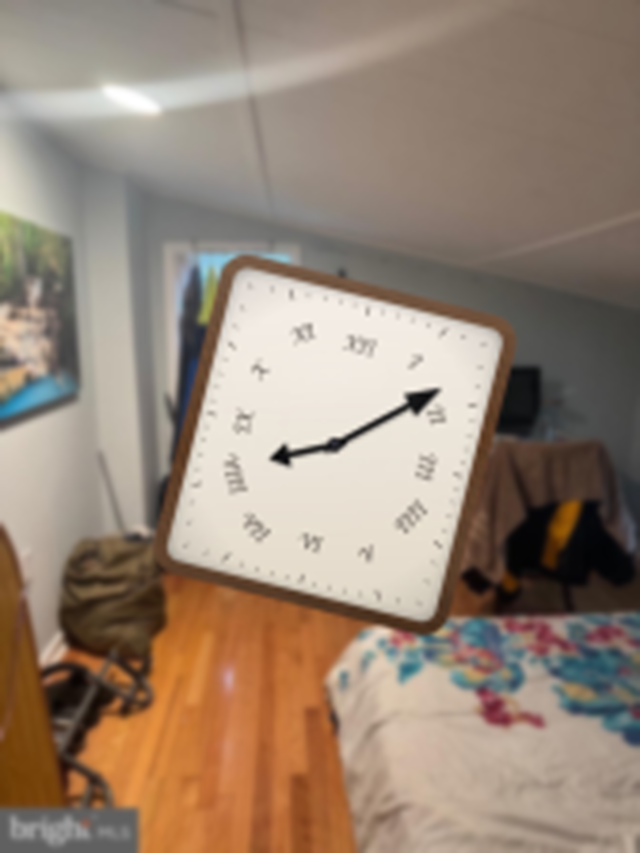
8:08
